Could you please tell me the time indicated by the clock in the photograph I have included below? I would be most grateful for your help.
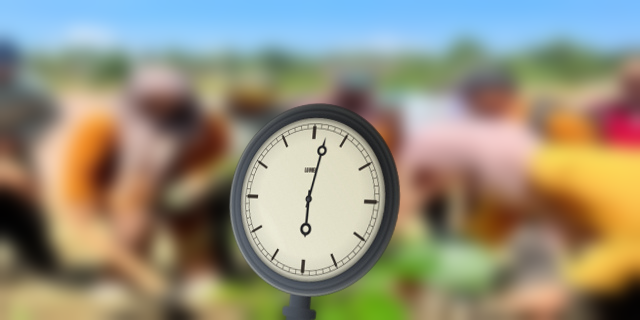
6:02
